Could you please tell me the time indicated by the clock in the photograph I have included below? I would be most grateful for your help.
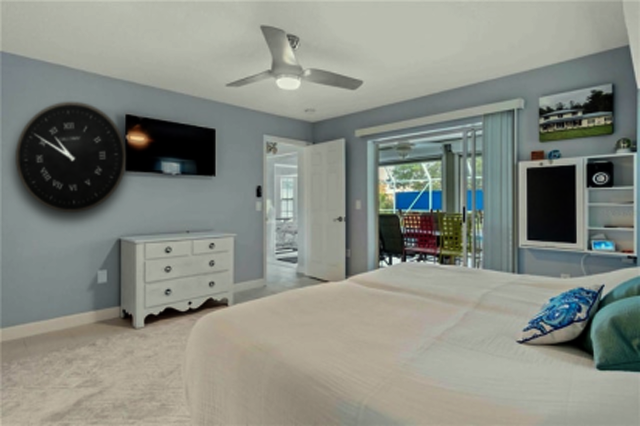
10:51
